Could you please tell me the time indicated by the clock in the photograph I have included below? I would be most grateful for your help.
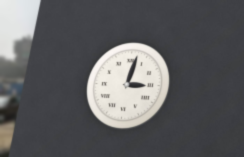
3:02
